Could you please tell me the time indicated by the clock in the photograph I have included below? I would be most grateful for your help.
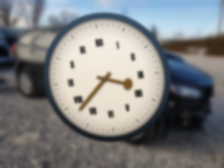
3:38
